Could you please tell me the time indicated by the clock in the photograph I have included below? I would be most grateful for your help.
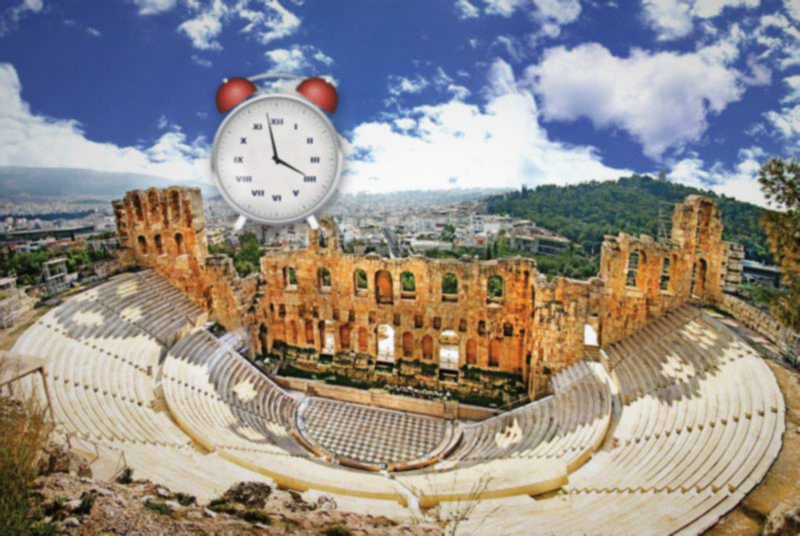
3:58
